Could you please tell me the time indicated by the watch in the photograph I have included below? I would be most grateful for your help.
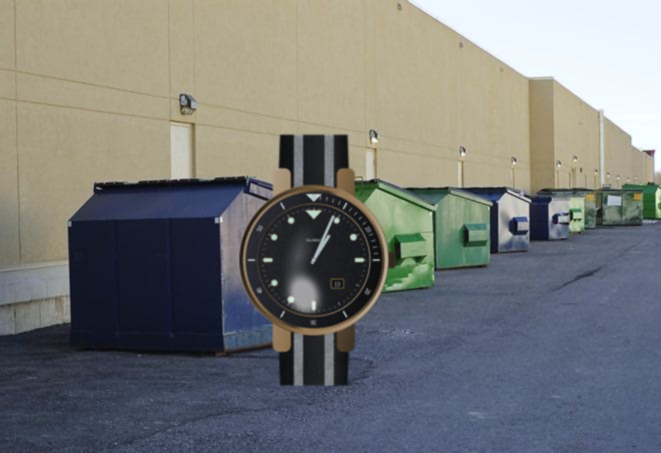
1:04
